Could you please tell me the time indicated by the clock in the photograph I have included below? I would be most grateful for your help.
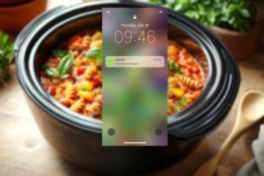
9:46
